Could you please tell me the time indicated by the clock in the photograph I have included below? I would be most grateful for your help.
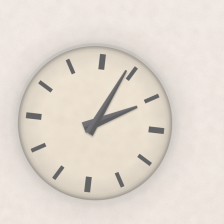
2:04
